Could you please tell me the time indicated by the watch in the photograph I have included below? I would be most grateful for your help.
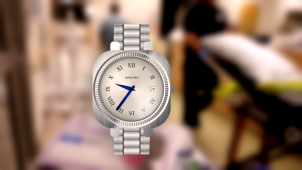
9:36
